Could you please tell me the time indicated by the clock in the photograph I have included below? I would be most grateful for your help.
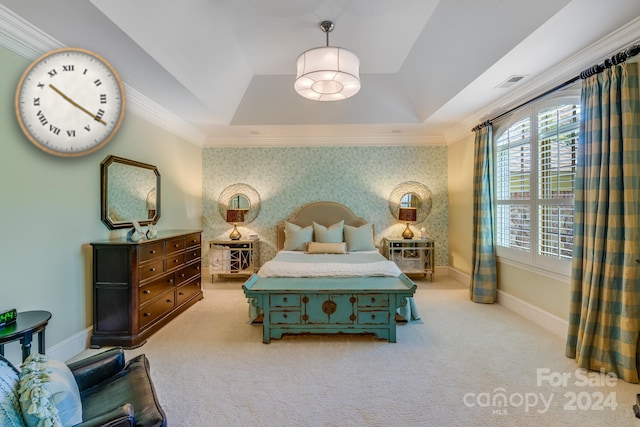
10:21
